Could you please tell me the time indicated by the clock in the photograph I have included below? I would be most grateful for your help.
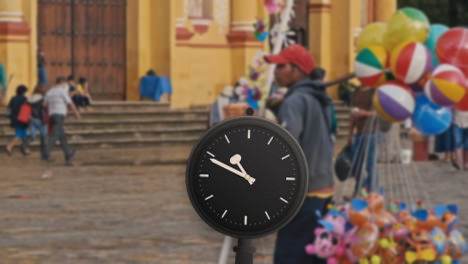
10:49
